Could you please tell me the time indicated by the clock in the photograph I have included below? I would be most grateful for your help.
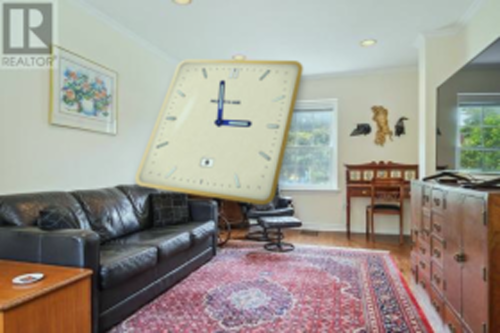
2:58
